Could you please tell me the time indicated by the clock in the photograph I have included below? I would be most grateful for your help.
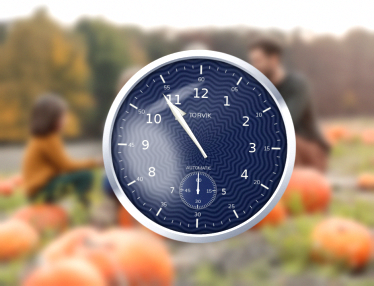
10:54
